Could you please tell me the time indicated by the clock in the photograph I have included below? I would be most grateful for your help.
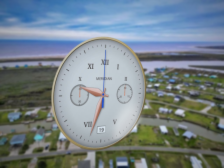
9:33
